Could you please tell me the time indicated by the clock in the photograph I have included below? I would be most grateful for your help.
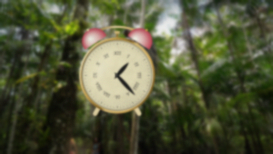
1:23
